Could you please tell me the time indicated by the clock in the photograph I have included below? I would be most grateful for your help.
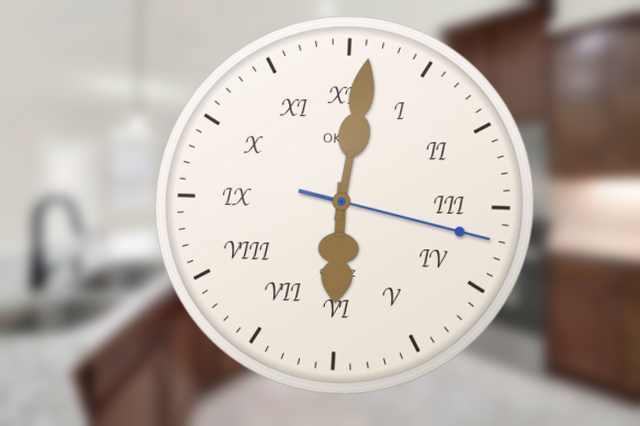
6:01:17
